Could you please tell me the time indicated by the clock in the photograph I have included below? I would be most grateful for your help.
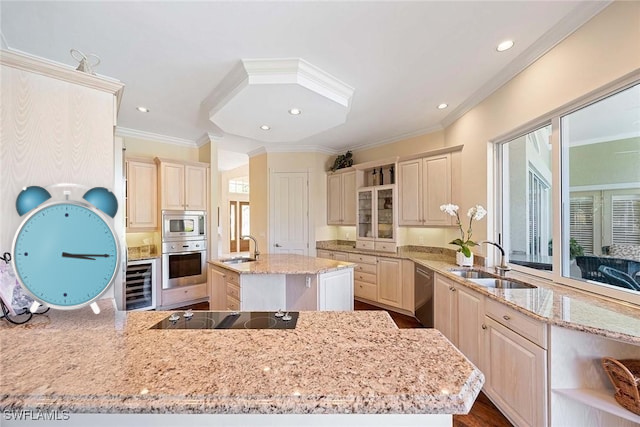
3:15
